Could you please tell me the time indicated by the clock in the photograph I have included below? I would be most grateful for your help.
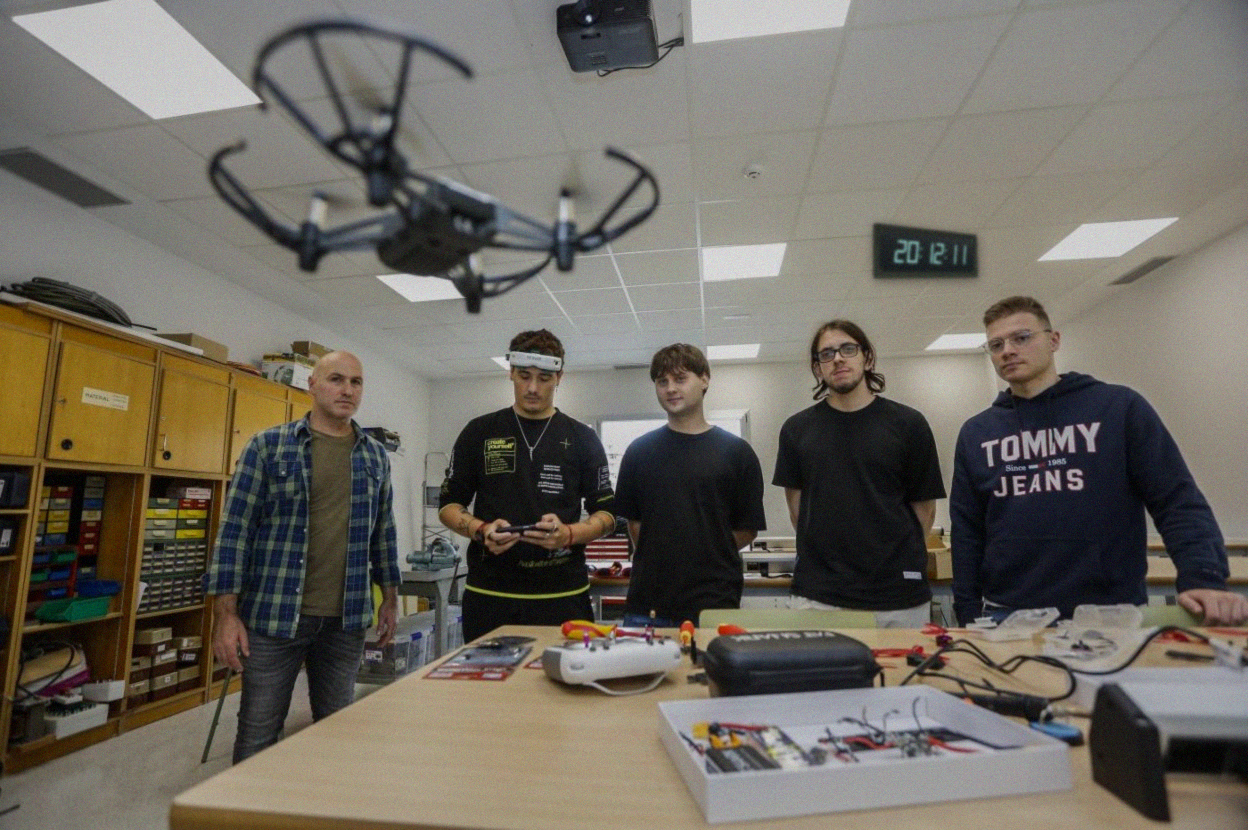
20:12:11
